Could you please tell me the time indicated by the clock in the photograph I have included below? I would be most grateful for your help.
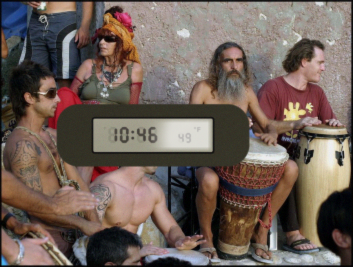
10:46
